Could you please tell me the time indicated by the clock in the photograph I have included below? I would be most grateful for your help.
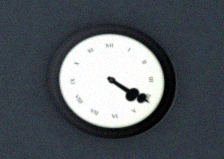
4:21
